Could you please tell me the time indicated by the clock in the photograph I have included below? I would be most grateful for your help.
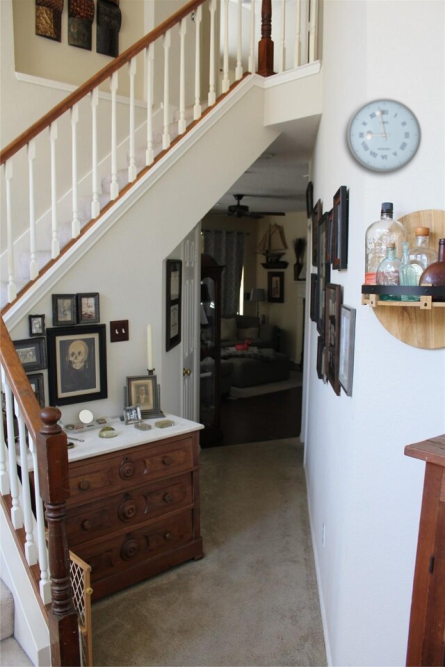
8:58
